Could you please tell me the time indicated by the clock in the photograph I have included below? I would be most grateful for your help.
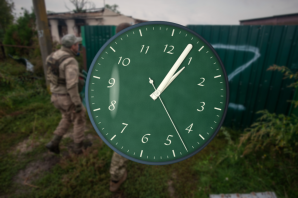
1:03:23
